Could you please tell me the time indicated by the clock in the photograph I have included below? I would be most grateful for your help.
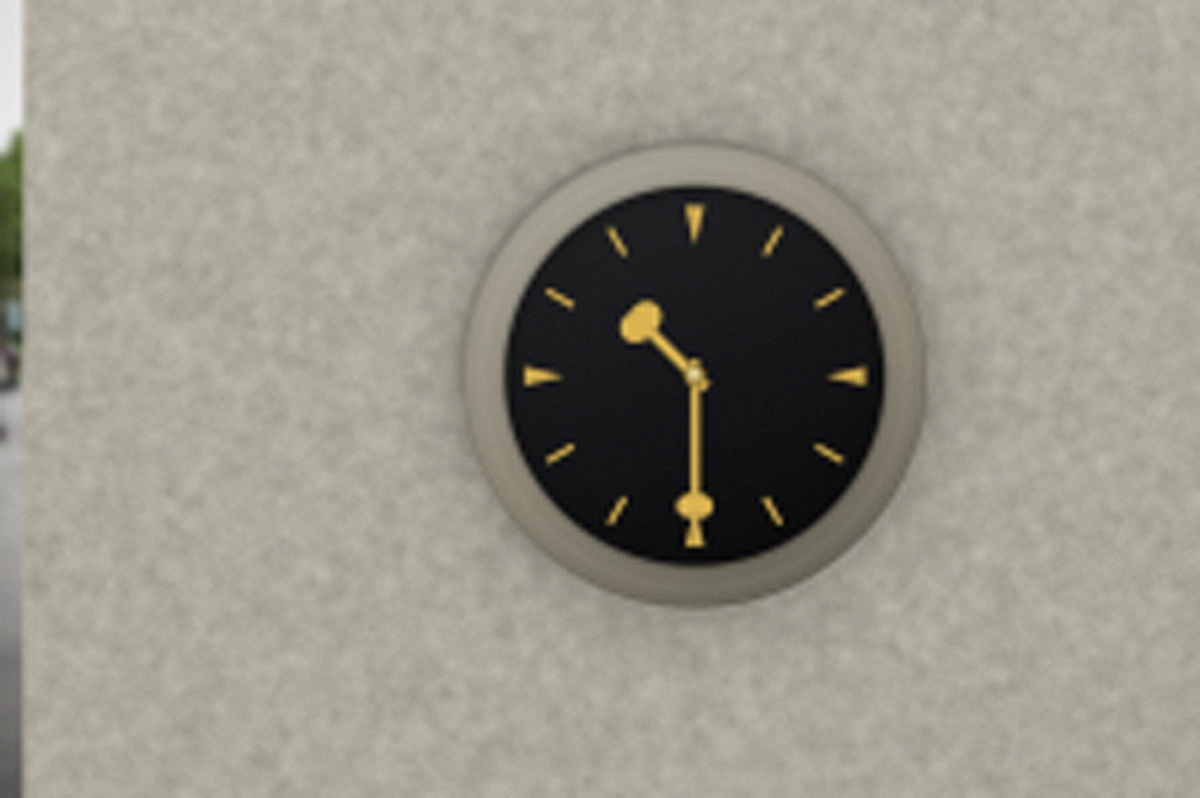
10:30
